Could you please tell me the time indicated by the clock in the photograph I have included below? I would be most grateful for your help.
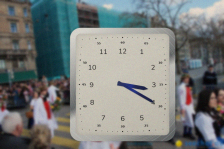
3:20
